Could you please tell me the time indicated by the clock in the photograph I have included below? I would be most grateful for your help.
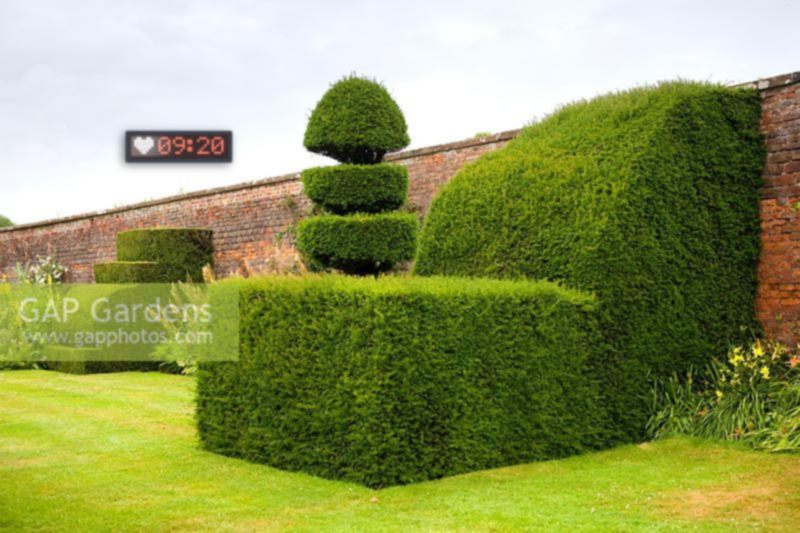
9:20
